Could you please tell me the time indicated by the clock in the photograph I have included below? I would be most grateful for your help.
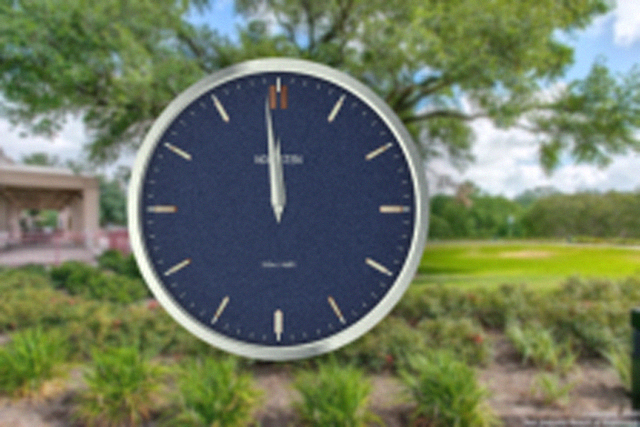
11:59
